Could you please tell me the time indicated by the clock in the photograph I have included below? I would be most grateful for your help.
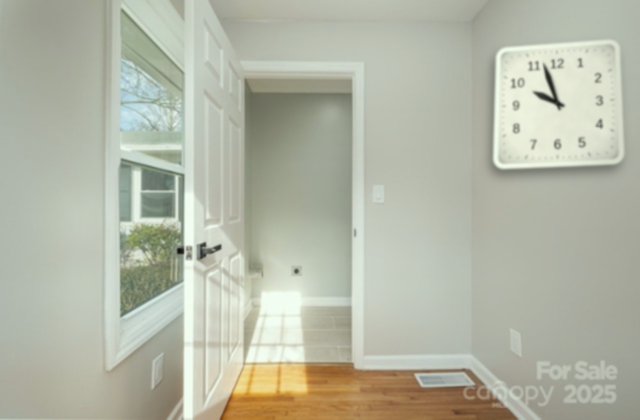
9:57
